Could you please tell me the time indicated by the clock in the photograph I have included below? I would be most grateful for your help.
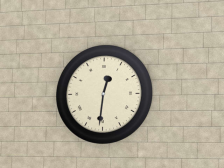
12:31
